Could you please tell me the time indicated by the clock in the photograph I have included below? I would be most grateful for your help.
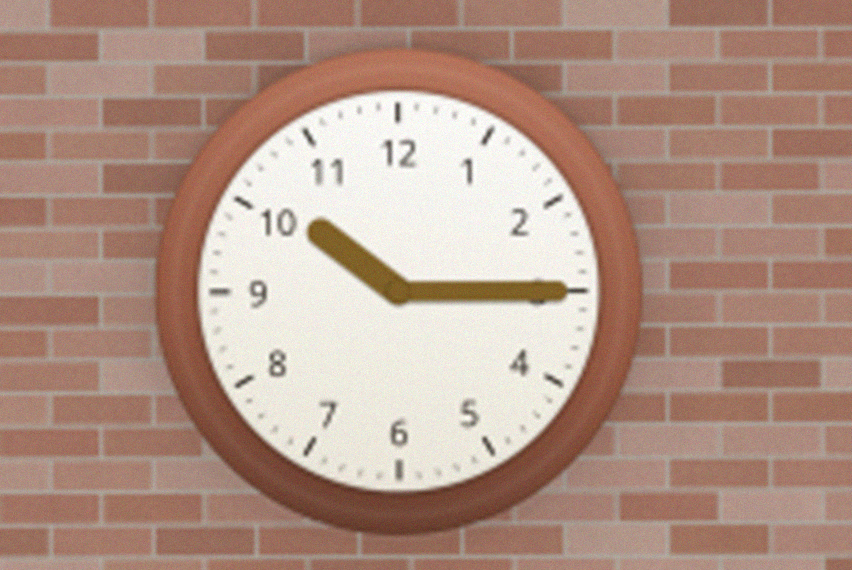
10:15
